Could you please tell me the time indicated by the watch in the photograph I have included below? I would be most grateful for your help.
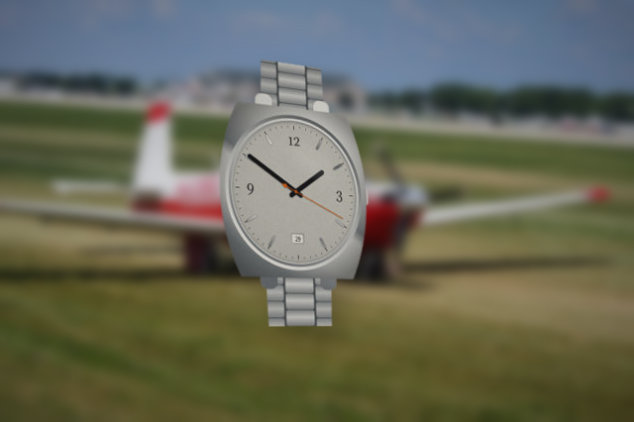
1:50:19
